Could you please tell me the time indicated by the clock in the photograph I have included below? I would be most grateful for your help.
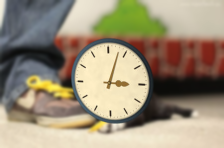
3:03
